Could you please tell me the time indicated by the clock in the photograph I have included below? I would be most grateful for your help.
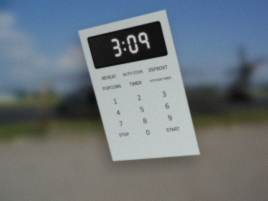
3:09
